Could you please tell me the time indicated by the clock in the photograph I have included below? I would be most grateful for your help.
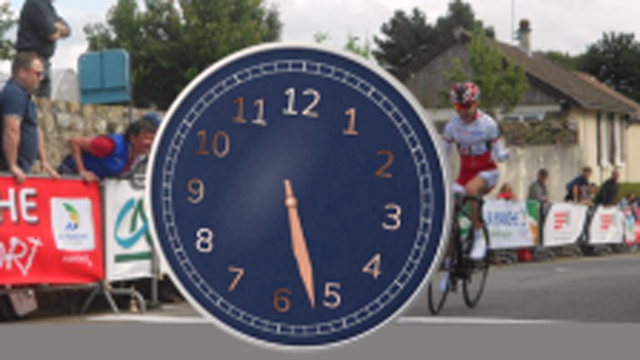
5:27
